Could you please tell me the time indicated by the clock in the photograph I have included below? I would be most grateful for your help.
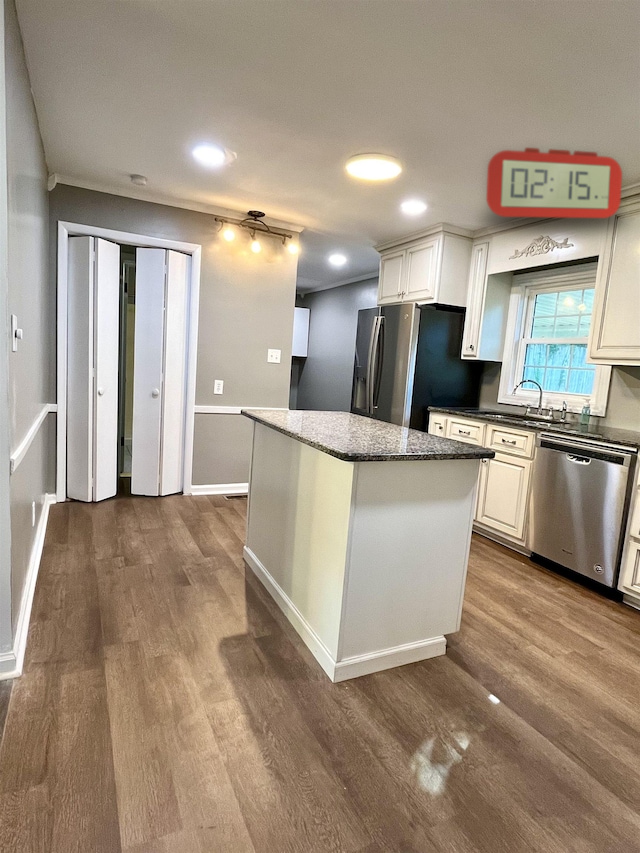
2:15
